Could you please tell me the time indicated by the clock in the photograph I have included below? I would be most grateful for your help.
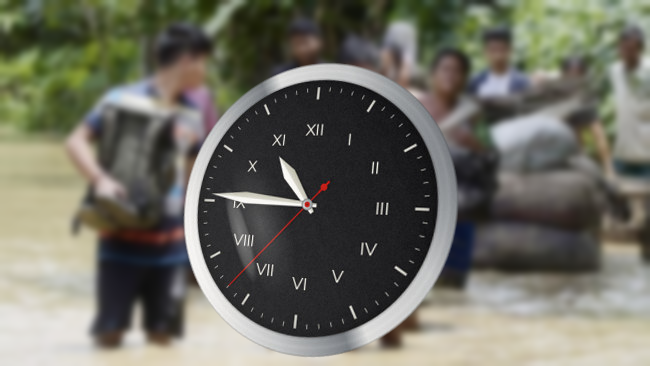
10:45:37
